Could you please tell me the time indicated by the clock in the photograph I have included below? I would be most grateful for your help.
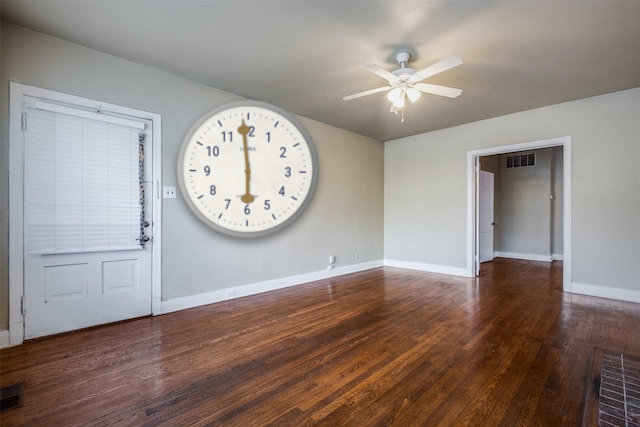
5:59
